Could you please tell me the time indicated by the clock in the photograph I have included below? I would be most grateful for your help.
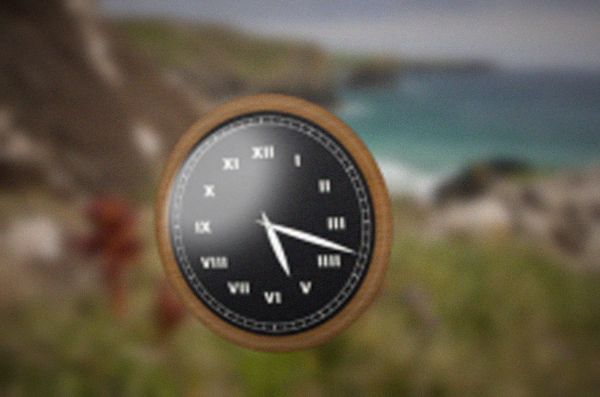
5:18
